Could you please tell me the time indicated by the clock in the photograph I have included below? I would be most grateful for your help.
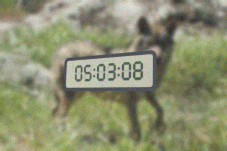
5:03:08
